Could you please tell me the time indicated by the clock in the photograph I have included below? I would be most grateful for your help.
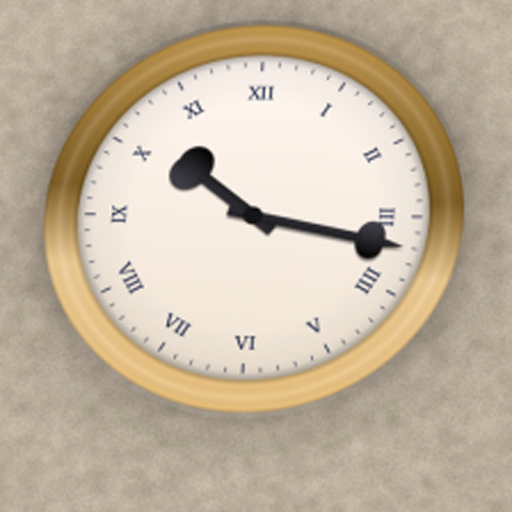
10:17
